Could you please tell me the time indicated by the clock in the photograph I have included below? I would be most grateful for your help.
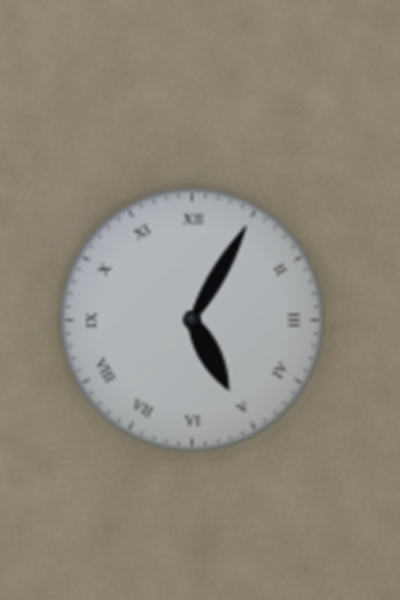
5:05
